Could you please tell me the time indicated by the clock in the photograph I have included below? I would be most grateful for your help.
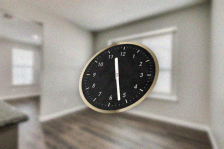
11:27
